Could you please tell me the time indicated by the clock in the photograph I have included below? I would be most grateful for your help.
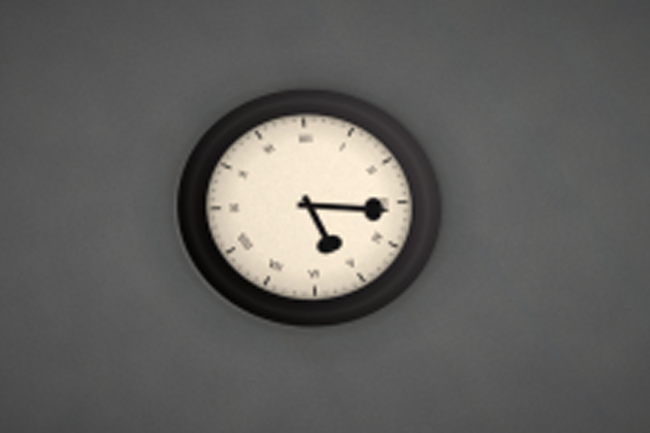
5:16
